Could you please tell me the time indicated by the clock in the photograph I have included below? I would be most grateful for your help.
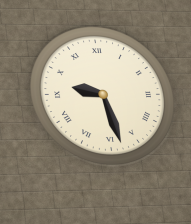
9:28
